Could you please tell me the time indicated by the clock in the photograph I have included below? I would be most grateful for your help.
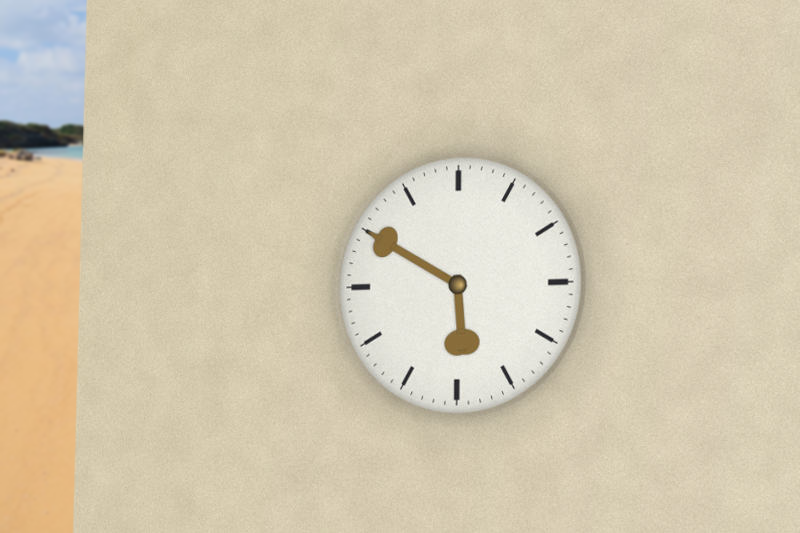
5:50
